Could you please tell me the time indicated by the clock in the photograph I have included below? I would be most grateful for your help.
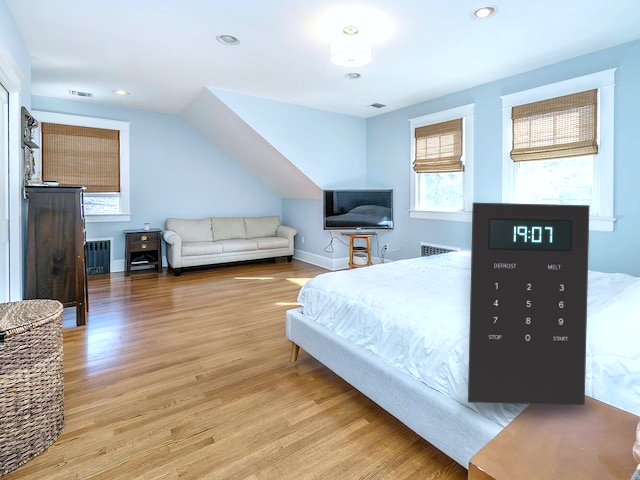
19:07
